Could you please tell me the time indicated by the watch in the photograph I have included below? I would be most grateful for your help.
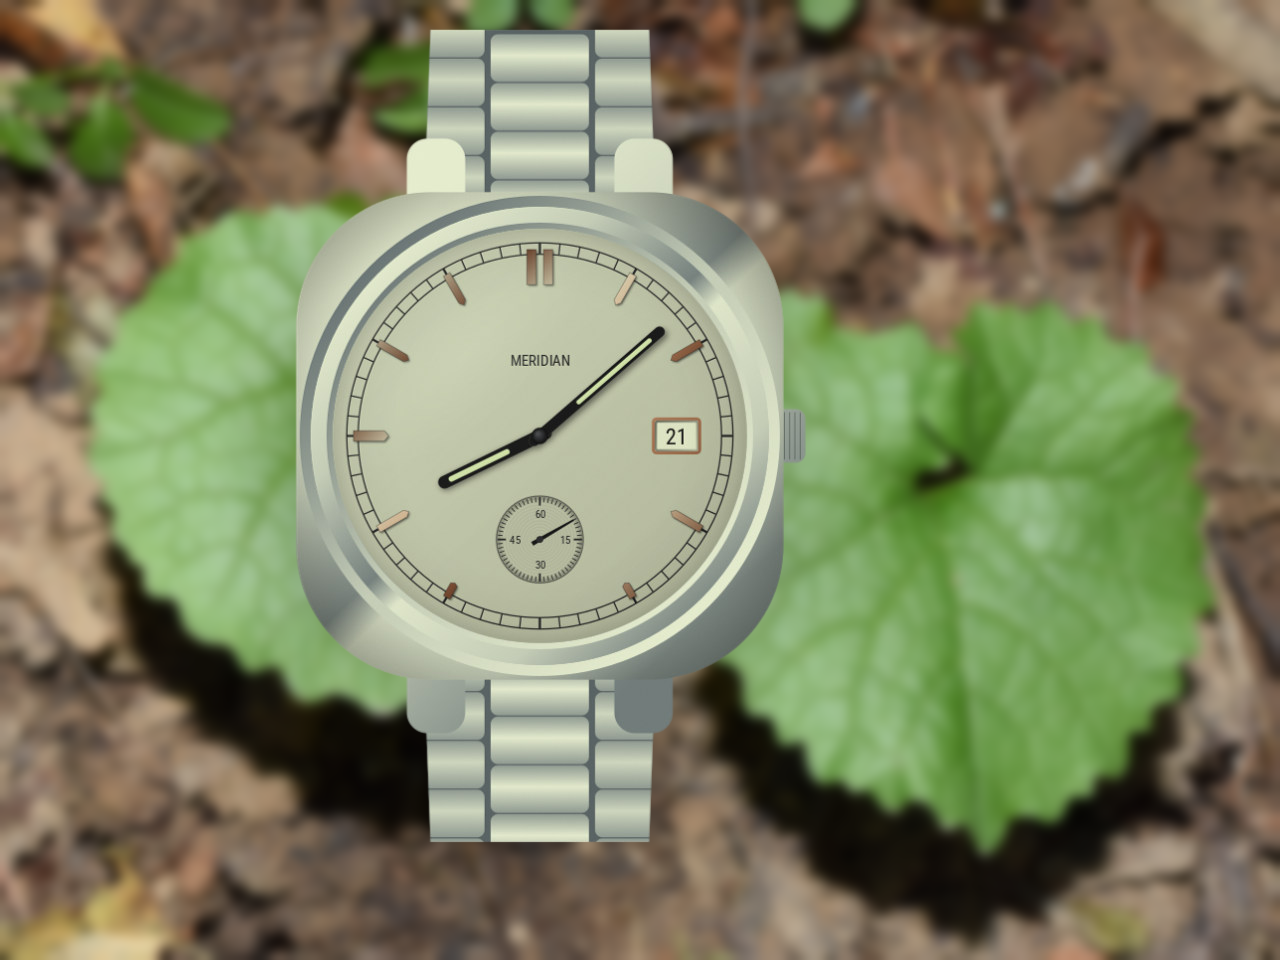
8:08:10
